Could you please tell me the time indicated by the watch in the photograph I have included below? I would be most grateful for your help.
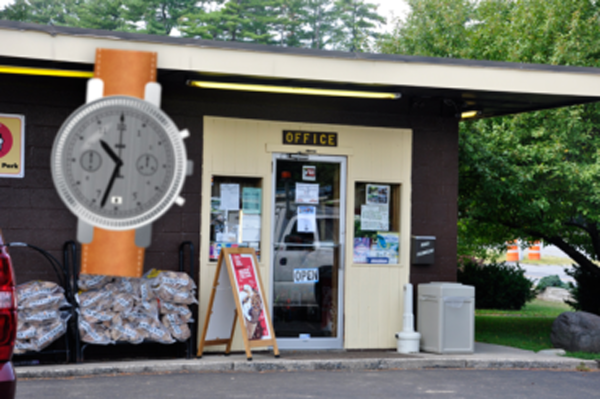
10:33
